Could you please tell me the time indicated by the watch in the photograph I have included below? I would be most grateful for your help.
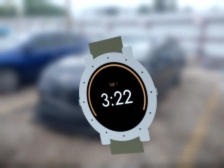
3:22
